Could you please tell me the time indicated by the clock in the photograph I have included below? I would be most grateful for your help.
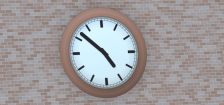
4:52
